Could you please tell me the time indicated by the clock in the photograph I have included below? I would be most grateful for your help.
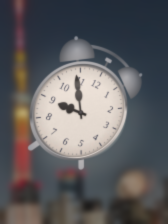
8:54
